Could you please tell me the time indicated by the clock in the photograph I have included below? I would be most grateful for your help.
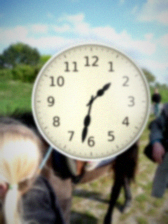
1:32
